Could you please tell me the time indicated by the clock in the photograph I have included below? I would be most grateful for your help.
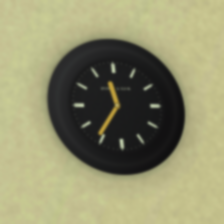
11:36
